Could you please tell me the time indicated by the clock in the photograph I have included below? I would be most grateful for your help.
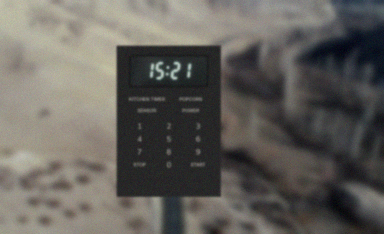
15:21
